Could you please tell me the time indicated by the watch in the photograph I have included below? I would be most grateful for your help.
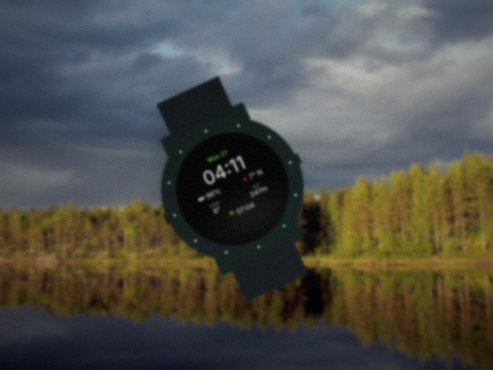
4:11
